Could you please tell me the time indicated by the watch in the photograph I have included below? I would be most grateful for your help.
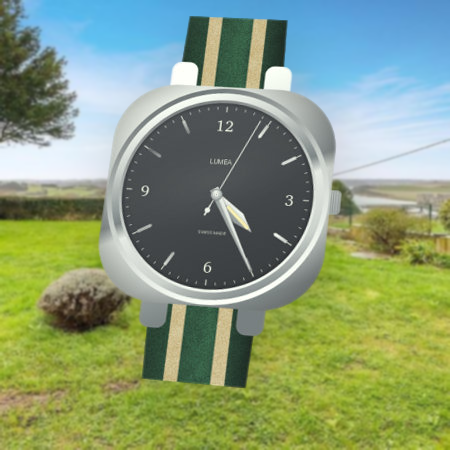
4:25:04
